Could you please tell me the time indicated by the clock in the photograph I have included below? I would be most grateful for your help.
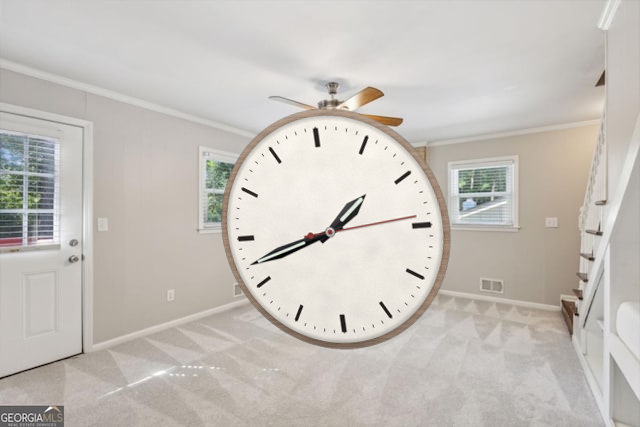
1:42:14
